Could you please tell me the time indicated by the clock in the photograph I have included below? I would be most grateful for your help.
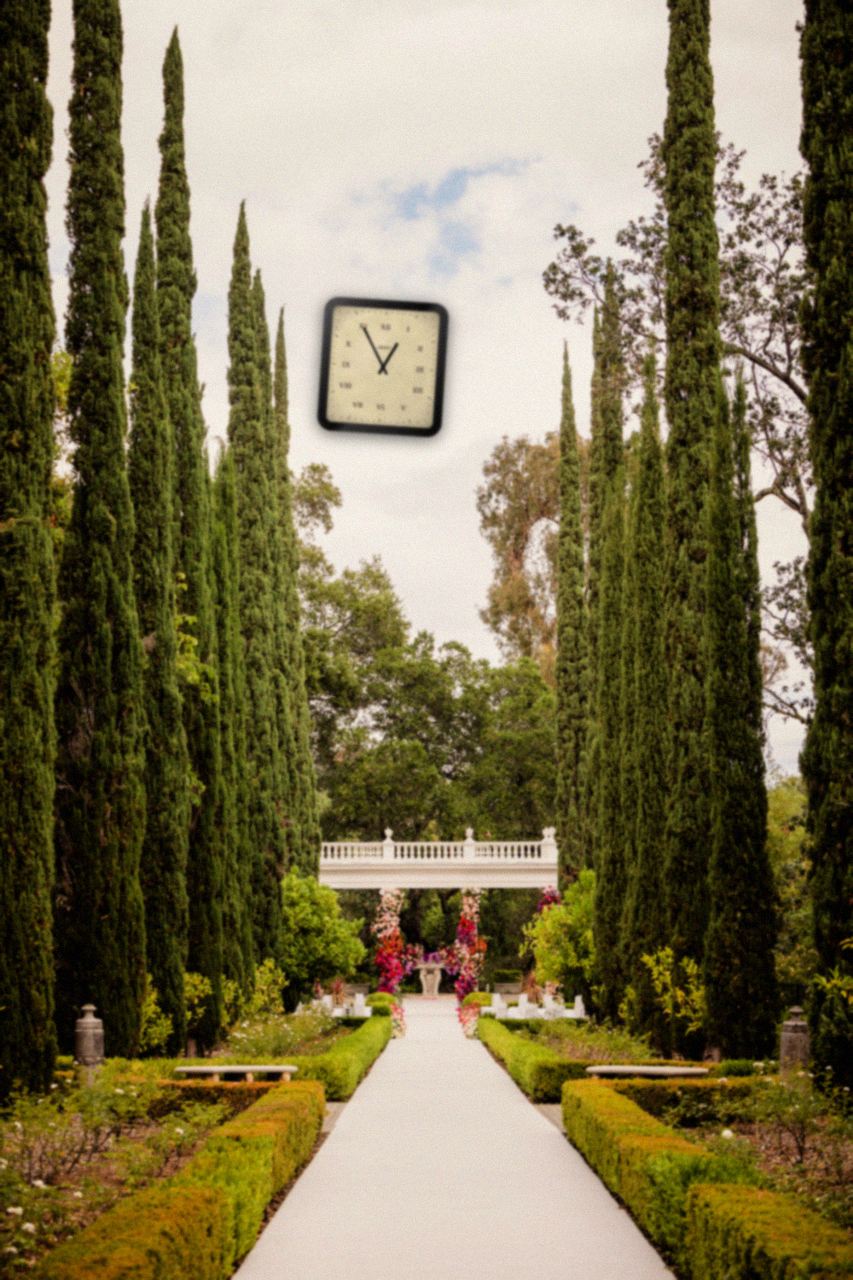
12:55
